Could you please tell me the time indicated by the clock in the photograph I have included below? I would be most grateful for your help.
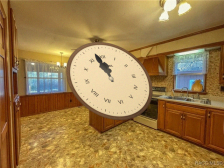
11:58
